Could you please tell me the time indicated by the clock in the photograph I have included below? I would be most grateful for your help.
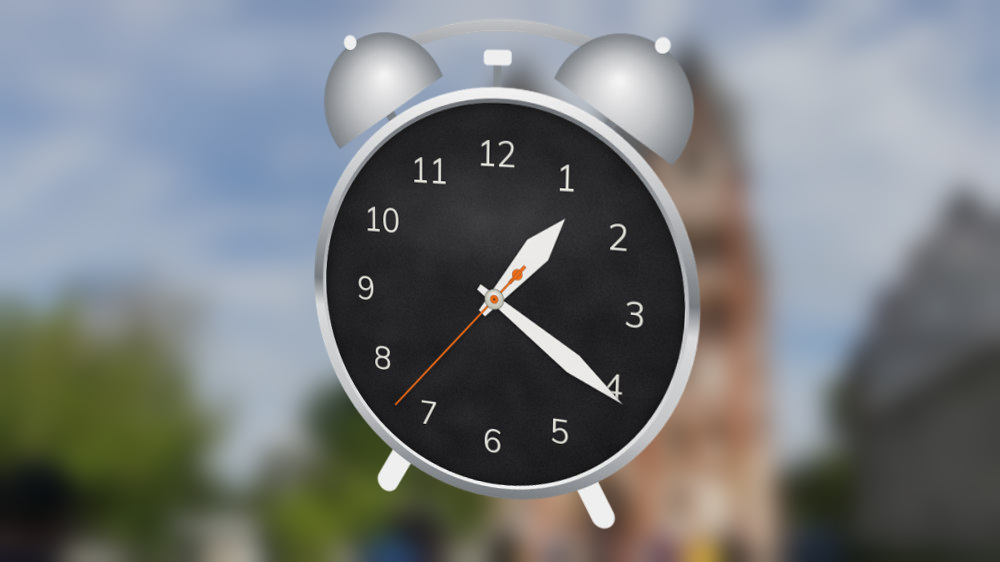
1:20:37
